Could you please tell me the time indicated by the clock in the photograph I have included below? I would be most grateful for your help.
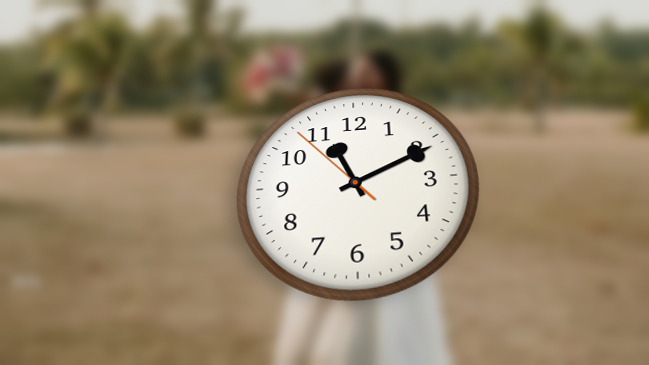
11:10:53
